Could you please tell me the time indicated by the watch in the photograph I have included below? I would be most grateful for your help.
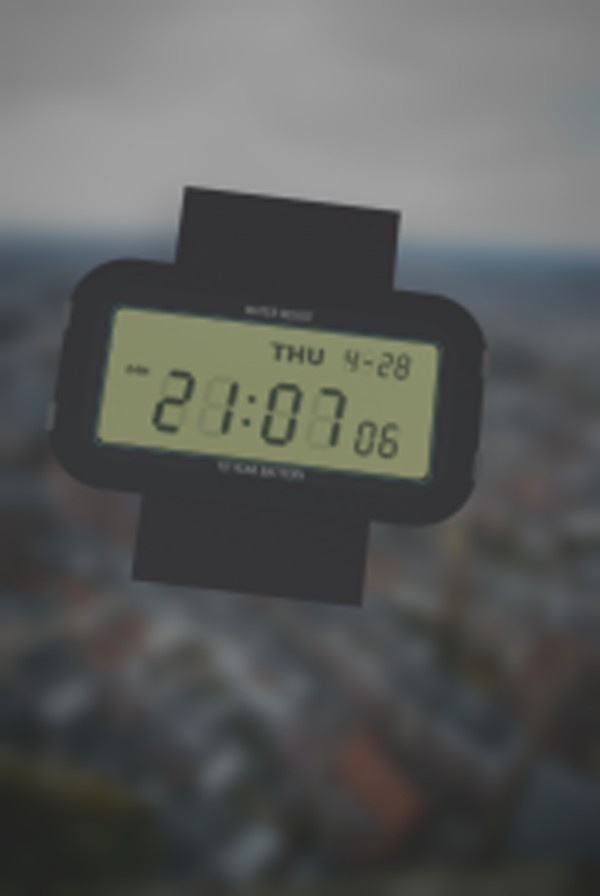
21:07:06
